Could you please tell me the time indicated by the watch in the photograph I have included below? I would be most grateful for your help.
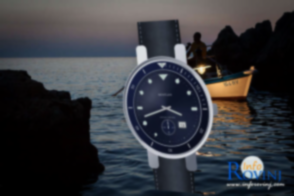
3:42
